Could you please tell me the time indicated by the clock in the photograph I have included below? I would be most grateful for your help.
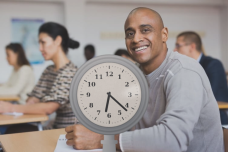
6:22
